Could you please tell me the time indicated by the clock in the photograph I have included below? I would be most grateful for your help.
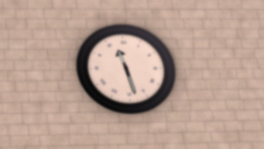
11:28
